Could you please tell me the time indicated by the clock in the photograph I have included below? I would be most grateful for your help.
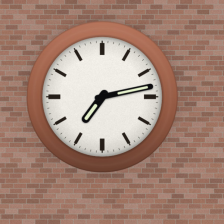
7:13
